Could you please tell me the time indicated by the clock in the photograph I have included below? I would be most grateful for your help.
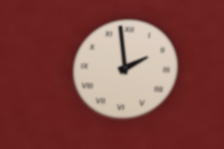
1:58
